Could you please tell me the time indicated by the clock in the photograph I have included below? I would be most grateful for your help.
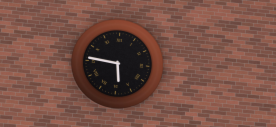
5:46
